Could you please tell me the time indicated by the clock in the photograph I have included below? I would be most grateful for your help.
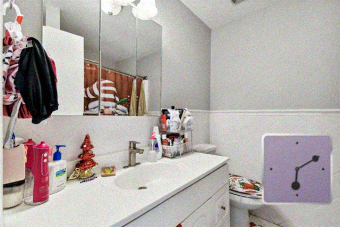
6:10
